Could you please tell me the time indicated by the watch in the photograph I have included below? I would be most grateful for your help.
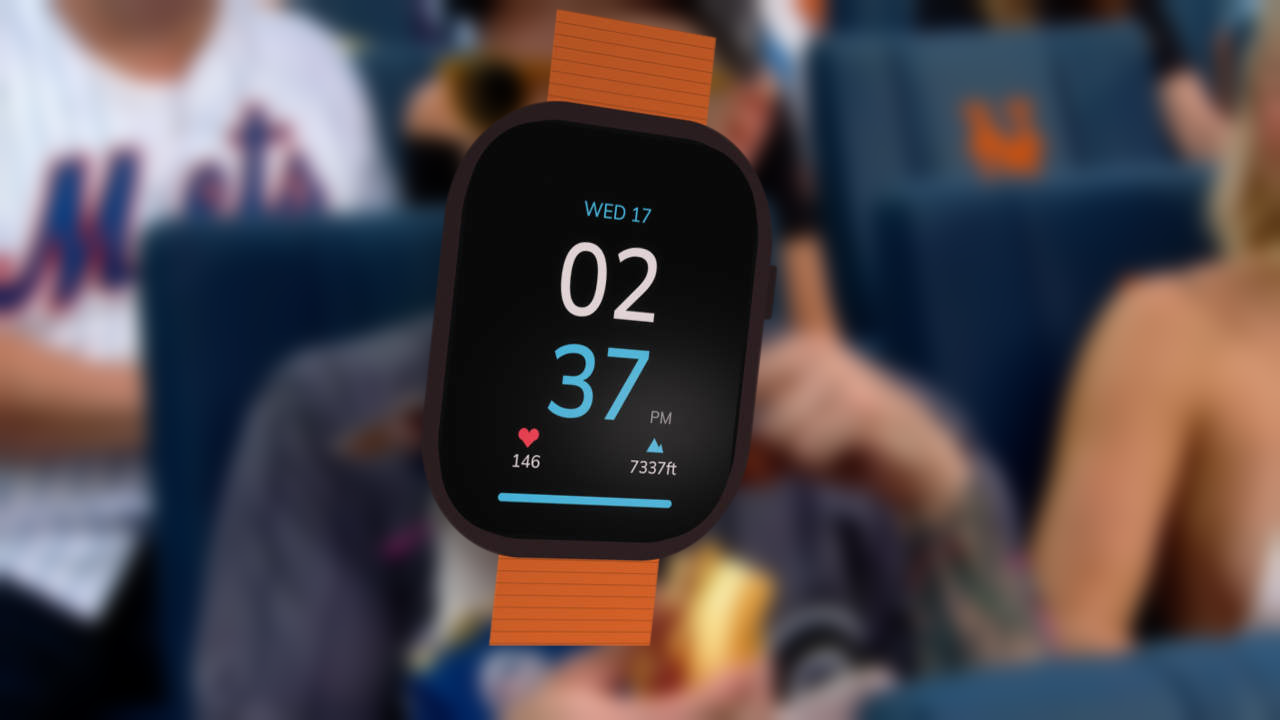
2:37
